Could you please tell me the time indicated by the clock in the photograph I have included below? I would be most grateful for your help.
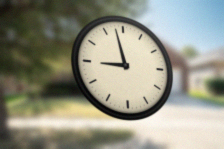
8:58
